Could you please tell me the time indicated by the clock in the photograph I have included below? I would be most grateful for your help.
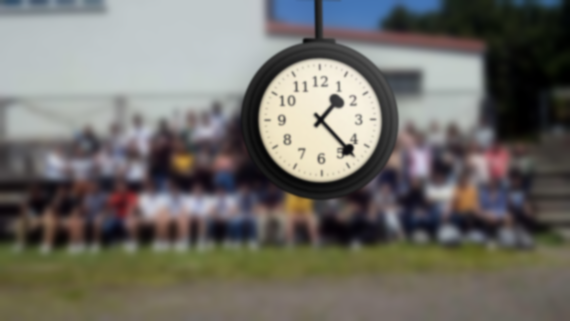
1:23
